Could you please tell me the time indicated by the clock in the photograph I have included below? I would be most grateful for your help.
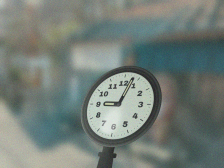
9:03
